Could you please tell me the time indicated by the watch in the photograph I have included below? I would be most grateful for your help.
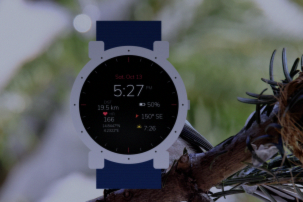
5:27
